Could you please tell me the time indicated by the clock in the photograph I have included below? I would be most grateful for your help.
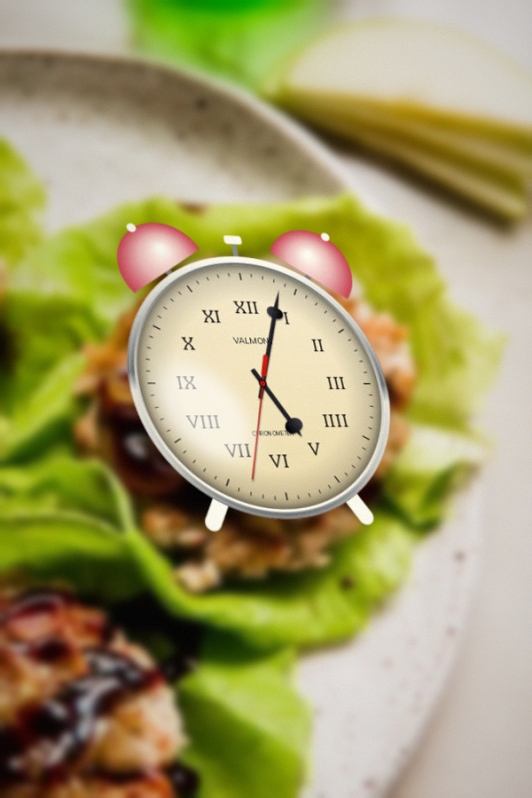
5:03:33
